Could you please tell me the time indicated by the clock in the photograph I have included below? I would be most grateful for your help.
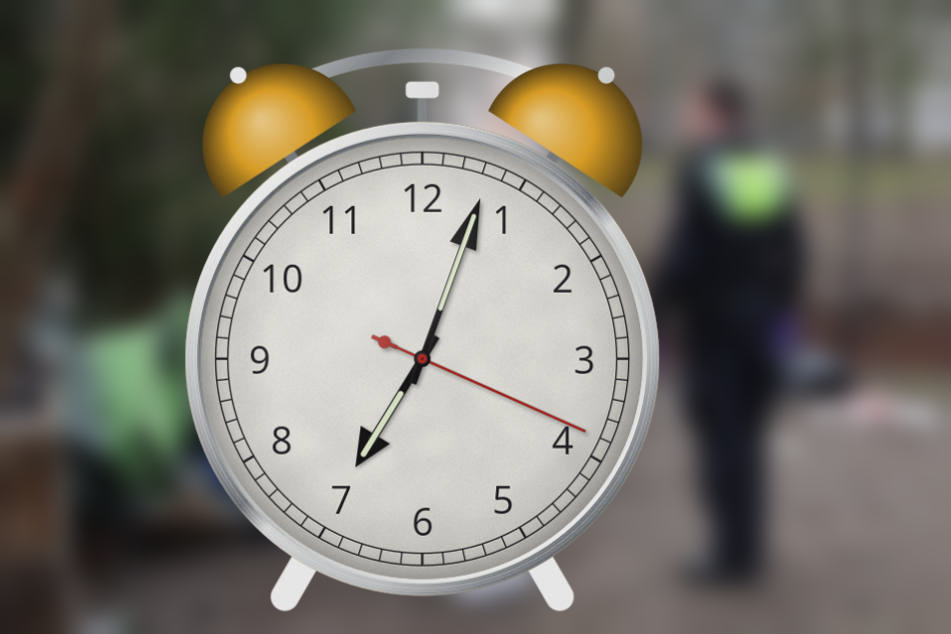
7:03:19
